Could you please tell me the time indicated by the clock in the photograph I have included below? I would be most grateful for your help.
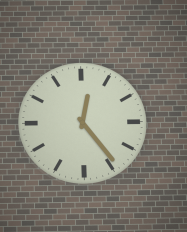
12:24
